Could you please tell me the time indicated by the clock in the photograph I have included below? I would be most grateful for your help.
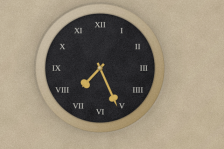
7:26
